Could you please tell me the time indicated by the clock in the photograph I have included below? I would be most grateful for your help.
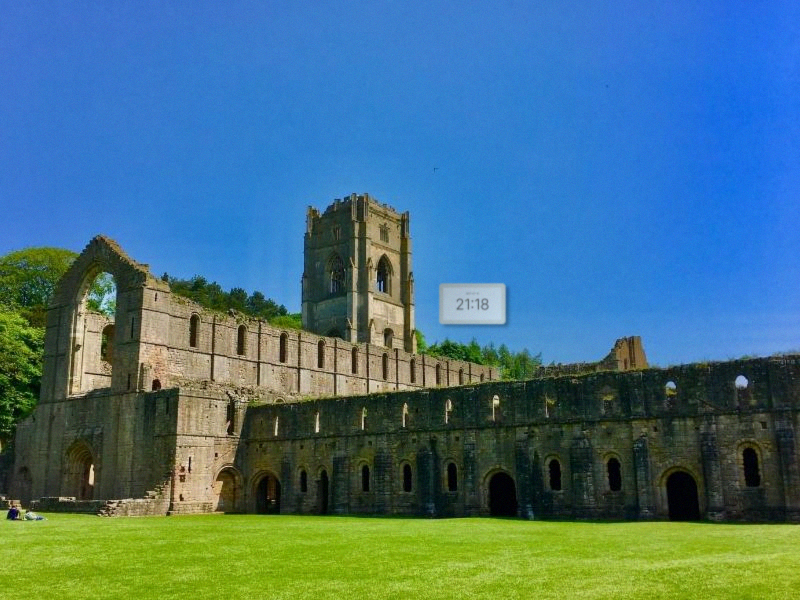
21:18
